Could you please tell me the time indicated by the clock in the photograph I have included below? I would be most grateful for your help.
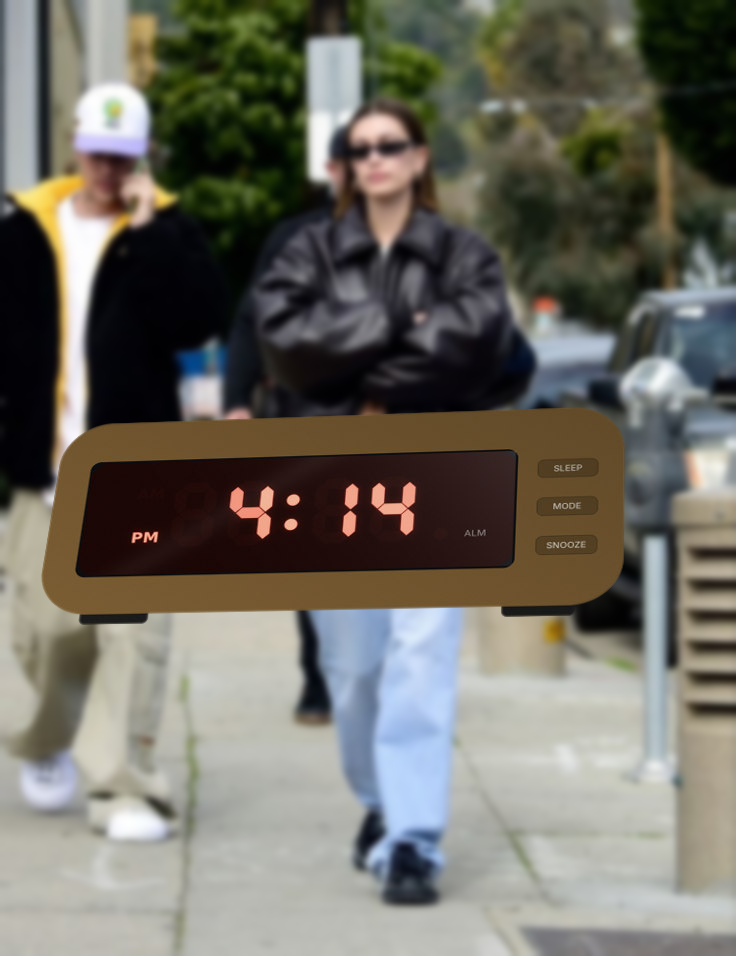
4:14
